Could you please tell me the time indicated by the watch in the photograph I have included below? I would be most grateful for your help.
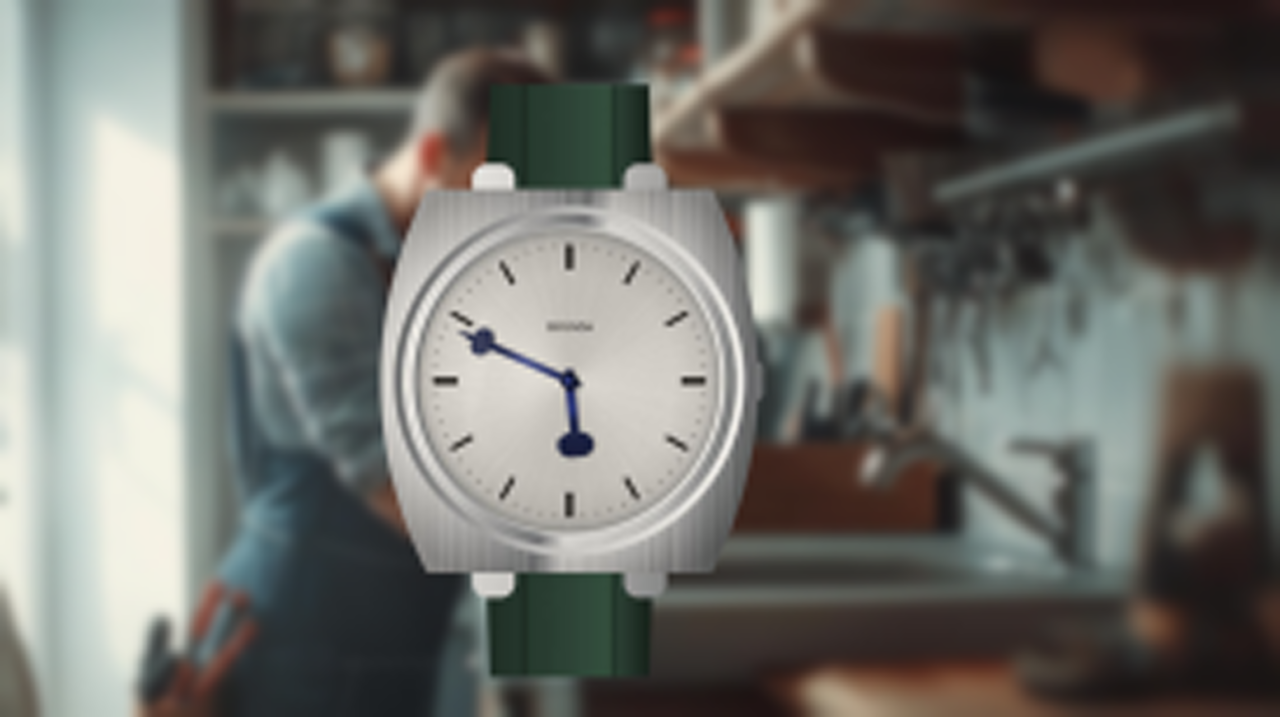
5:49
